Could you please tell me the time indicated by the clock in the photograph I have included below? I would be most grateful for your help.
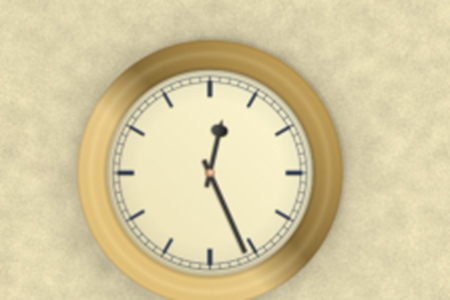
12:26
